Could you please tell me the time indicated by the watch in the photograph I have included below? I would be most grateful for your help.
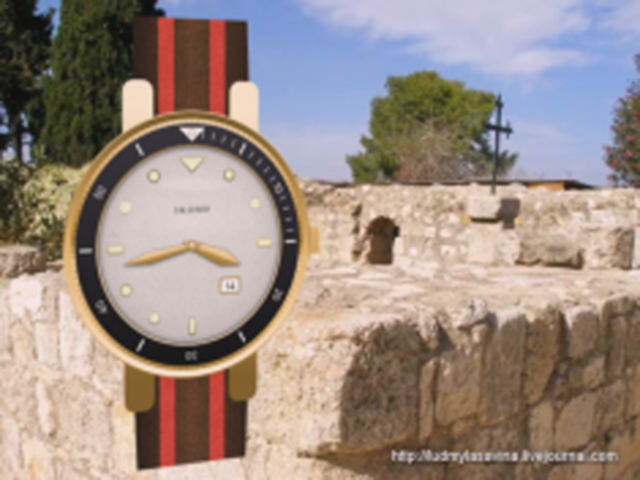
3:43
